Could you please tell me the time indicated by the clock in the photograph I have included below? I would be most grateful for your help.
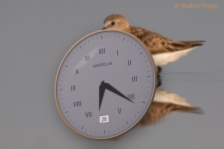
6:21
